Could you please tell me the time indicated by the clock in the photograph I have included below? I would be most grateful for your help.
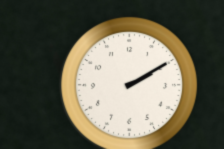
2:10
